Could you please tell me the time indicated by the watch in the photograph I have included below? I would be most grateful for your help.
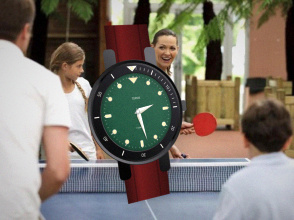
2:28
